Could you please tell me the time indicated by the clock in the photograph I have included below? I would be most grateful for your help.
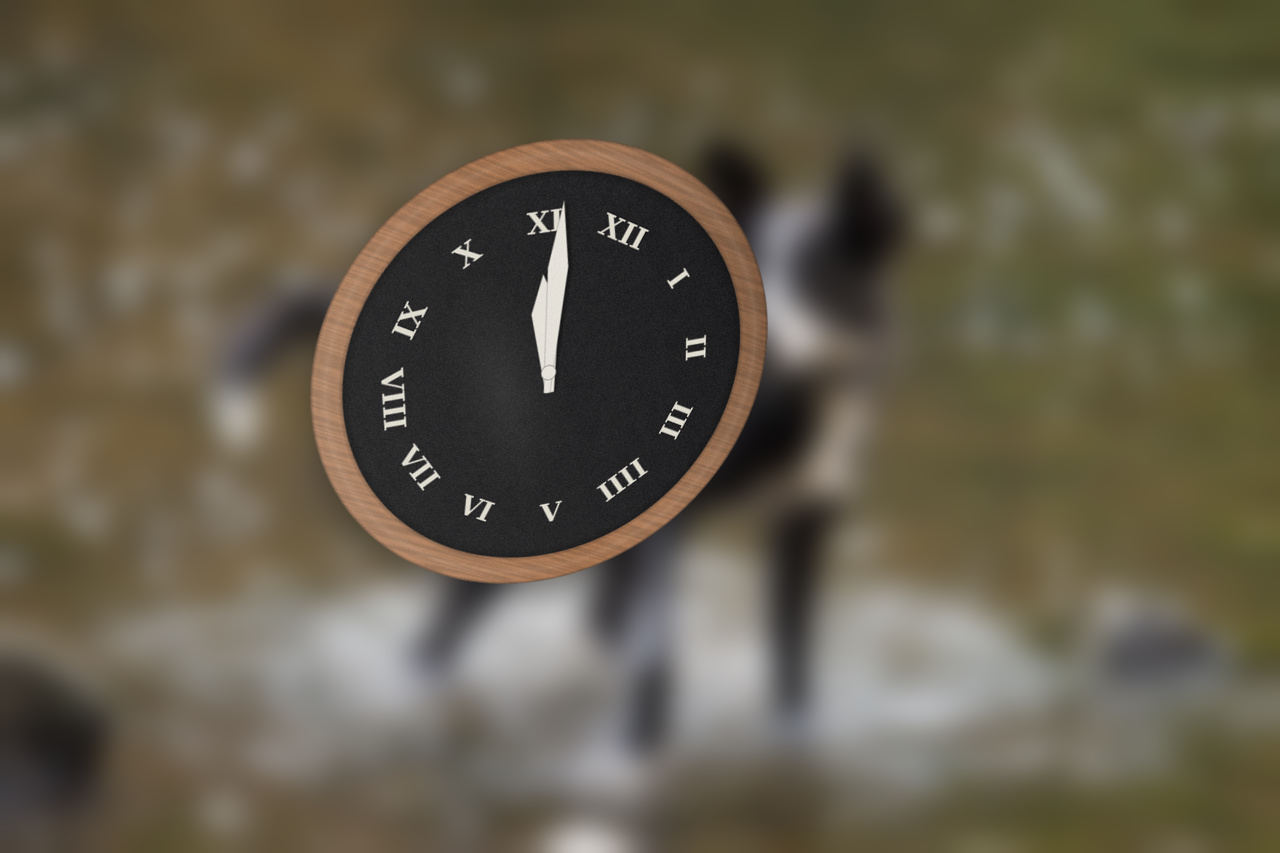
10:56
